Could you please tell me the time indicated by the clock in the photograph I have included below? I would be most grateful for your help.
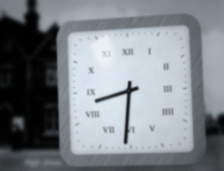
8:31
